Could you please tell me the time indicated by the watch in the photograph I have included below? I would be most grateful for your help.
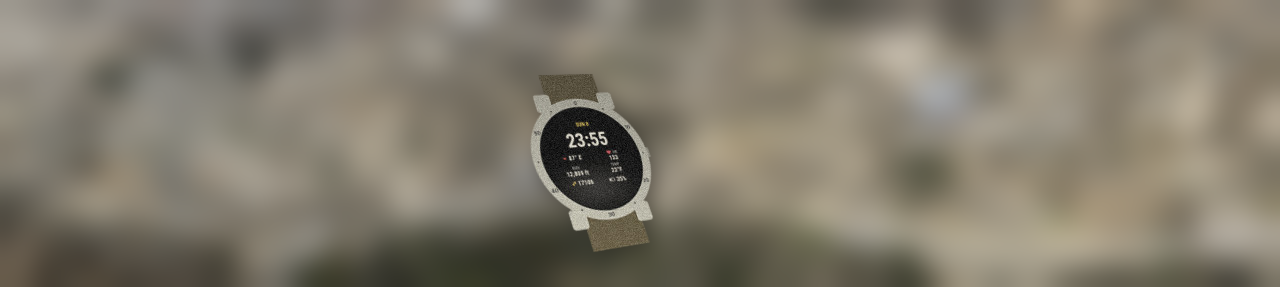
23:55
